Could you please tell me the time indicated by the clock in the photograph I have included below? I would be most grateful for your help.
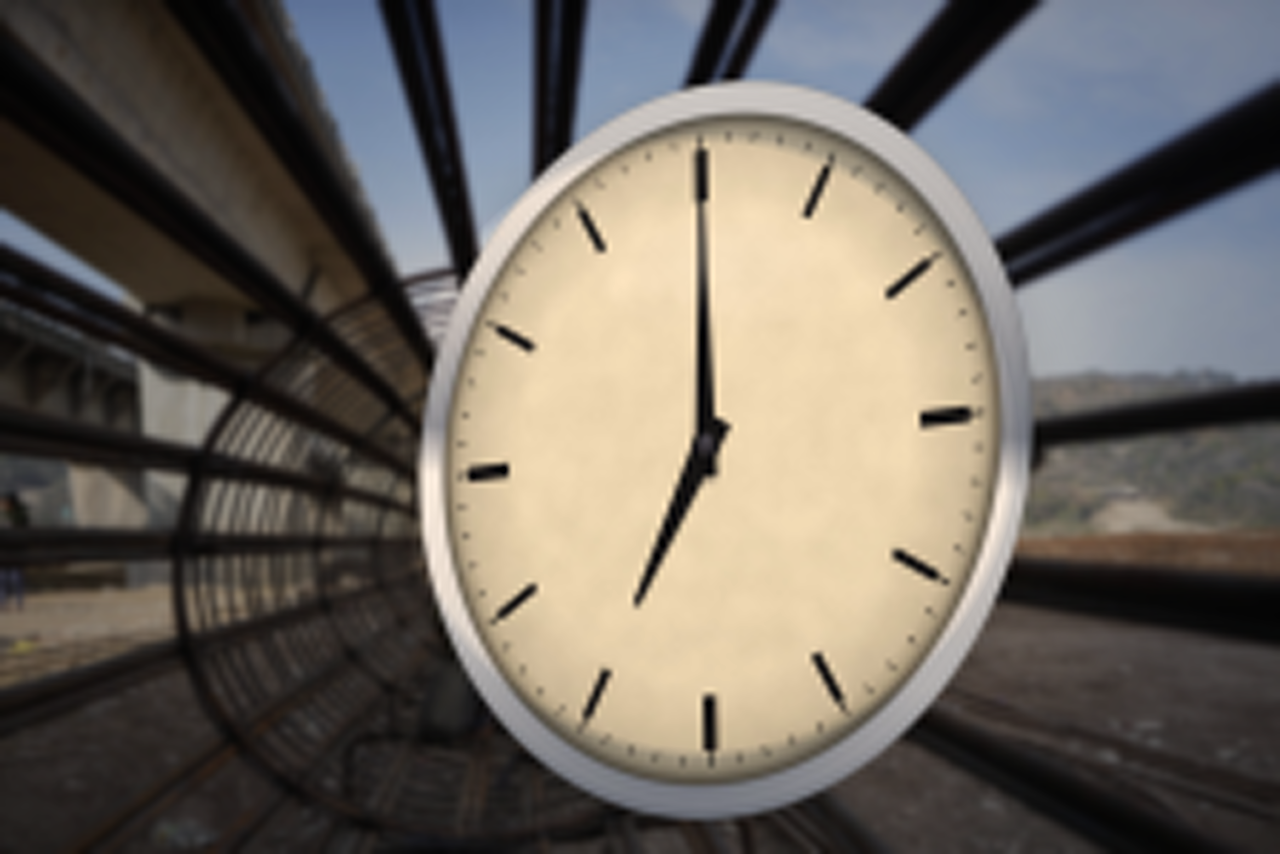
7:00
